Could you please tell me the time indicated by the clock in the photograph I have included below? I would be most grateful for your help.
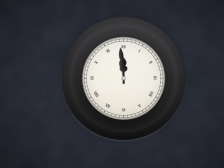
11:59
